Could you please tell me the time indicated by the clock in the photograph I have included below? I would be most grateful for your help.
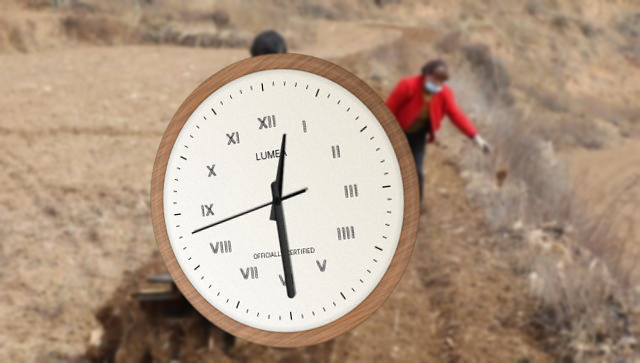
12:29:43
